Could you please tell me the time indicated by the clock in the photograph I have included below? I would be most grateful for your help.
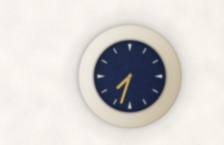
7:33
